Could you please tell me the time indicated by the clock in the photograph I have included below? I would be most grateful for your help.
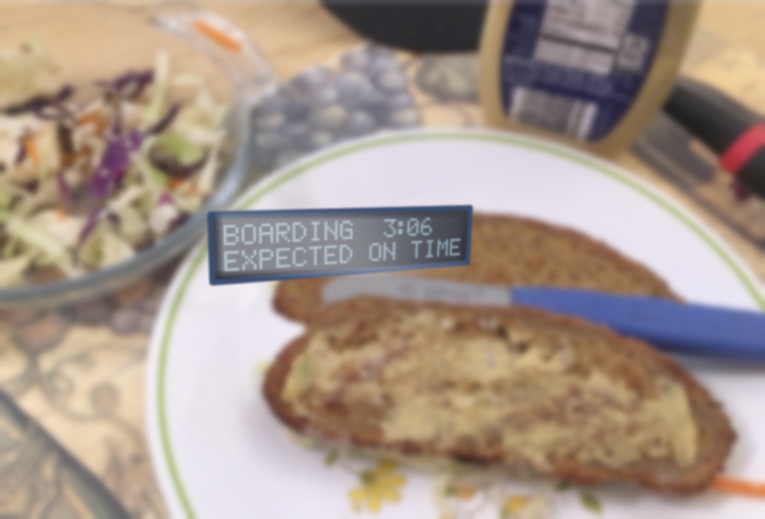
3:06
